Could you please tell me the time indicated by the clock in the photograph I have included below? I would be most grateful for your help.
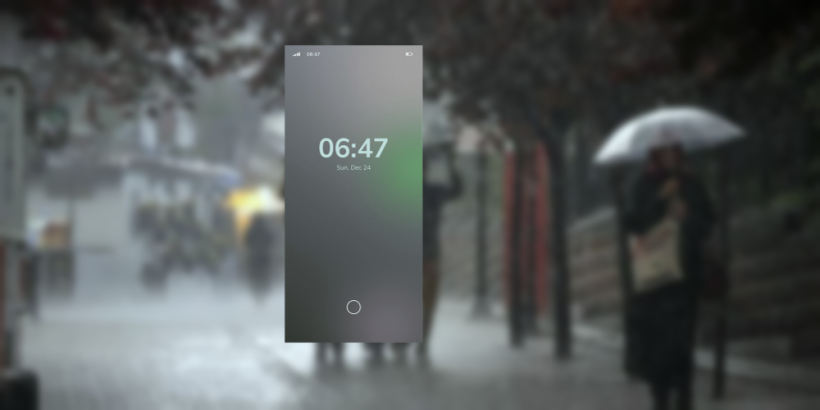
6:47
